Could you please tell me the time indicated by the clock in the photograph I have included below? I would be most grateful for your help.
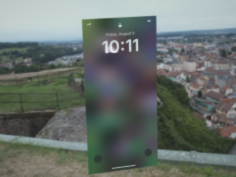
10:11
